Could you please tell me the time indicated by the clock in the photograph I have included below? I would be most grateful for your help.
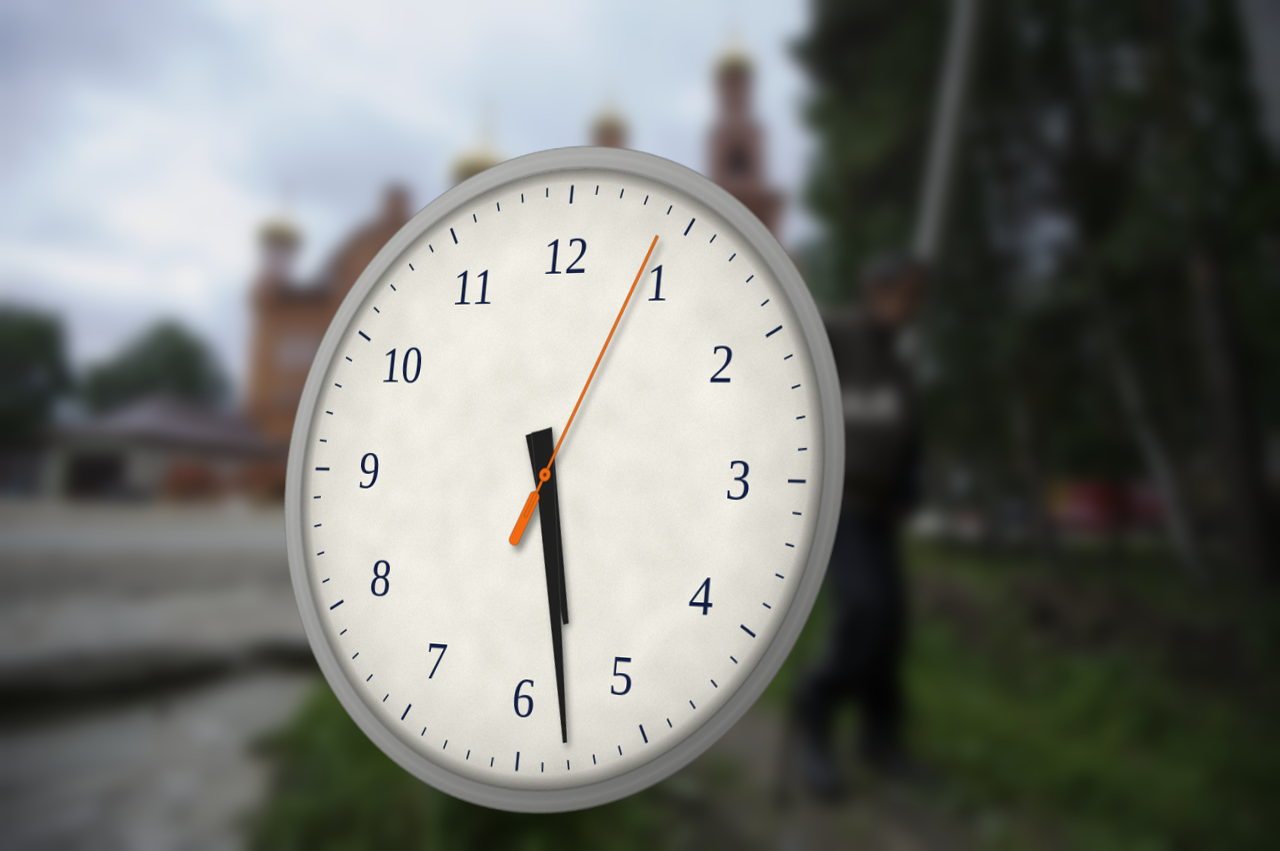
5:28:04
